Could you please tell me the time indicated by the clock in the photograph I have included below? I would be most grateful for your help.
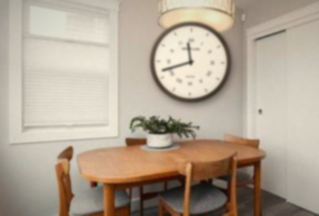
11:42
